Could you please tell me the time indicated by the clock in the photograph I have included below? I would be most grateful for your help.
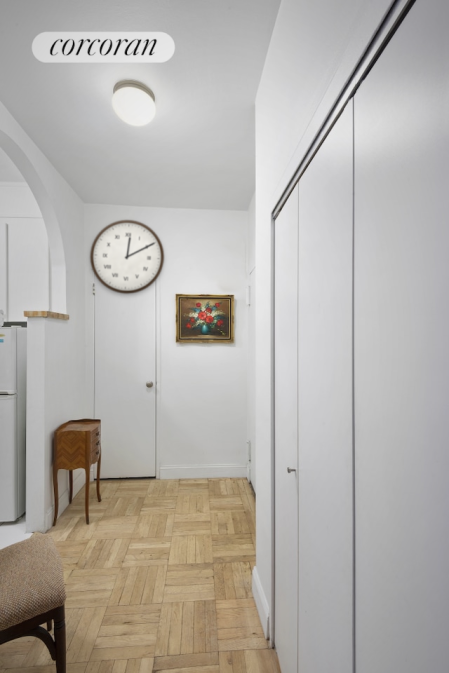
12:10
